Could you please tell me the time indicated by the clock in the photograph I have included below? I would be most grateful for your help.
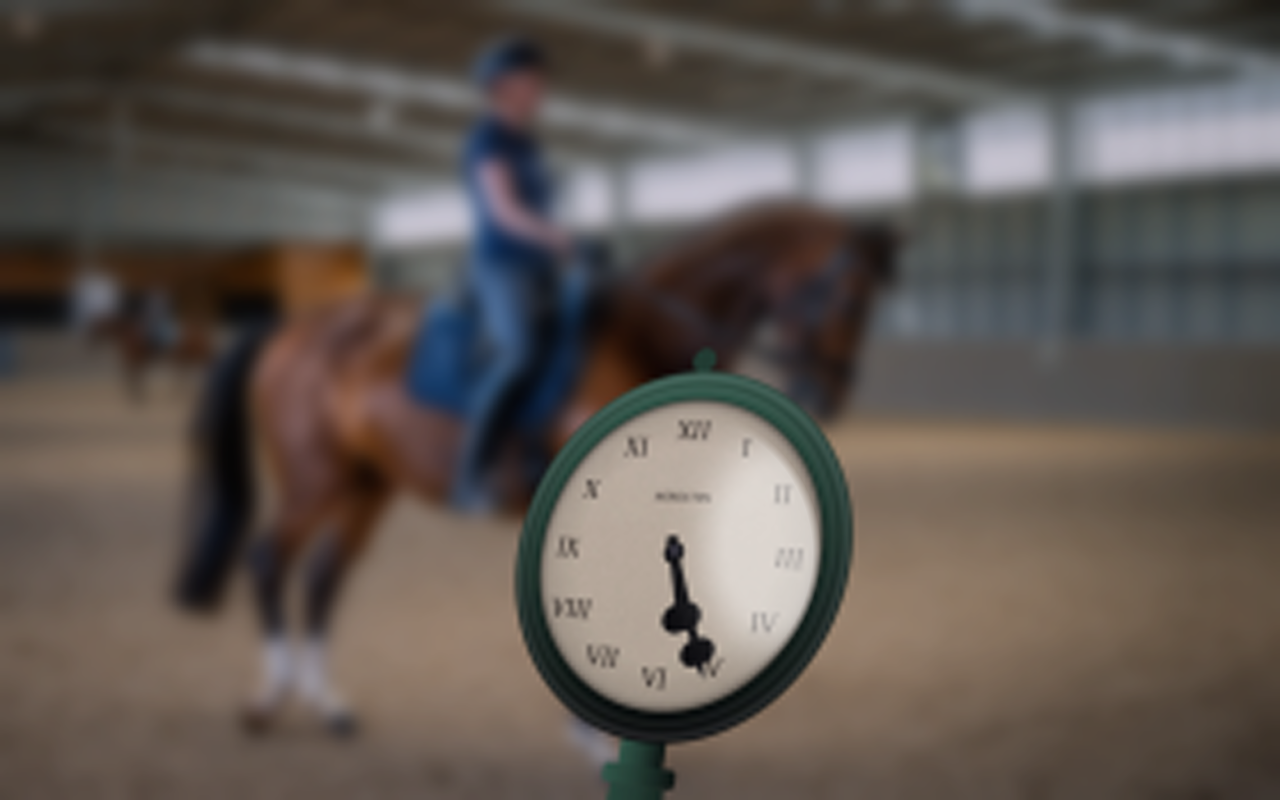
5:26
